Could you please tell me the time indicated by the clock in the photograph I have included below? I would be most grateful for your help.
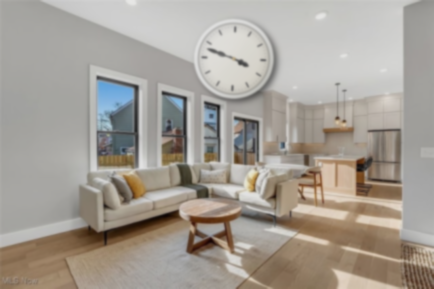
3:48
